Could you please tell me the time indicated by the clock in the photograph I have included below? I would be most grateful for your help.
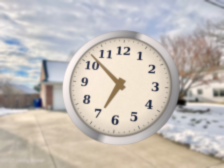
6:52
